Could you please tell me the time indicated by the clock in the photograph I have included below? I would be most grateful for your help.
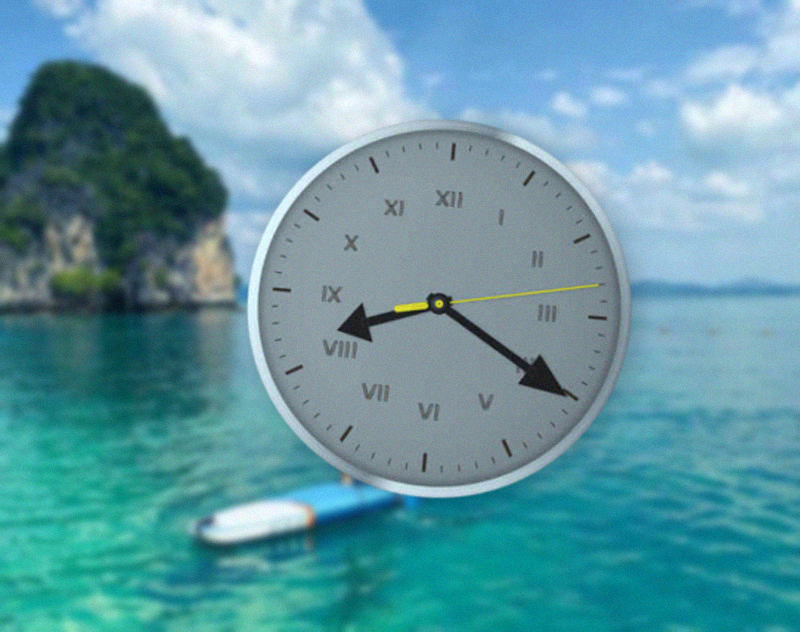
8:20:13
